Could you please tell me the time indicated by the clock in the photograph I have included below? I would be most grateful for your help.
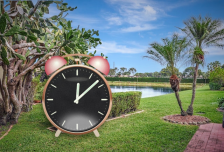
12:08
